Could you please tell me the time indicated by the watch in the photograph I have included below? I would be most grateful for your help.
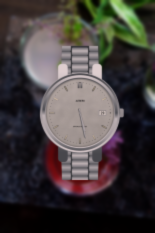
5:28
